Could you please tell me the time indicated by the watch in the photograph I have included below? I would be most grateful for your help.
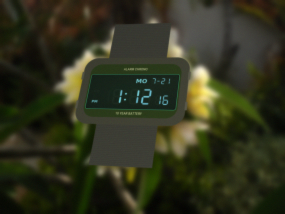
1:12:16
